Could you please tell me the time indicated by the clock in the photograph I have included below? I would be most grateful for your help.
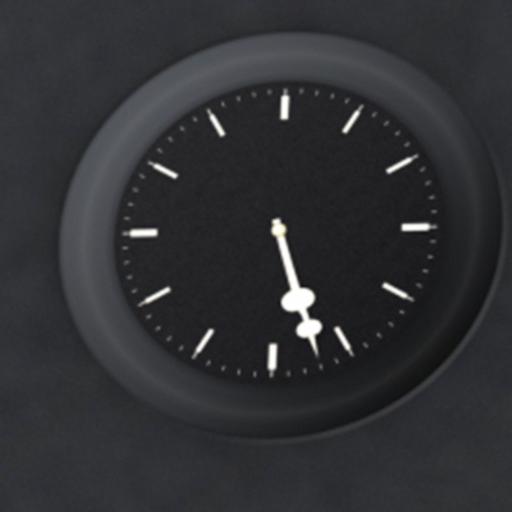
5:27
